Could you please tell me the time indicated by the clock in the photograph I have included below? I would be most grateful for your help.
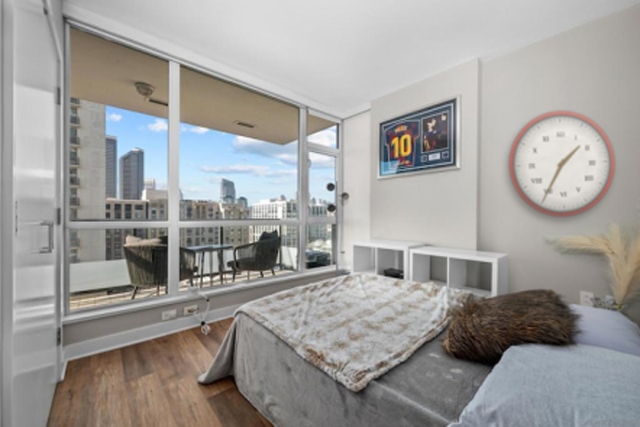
1:35
